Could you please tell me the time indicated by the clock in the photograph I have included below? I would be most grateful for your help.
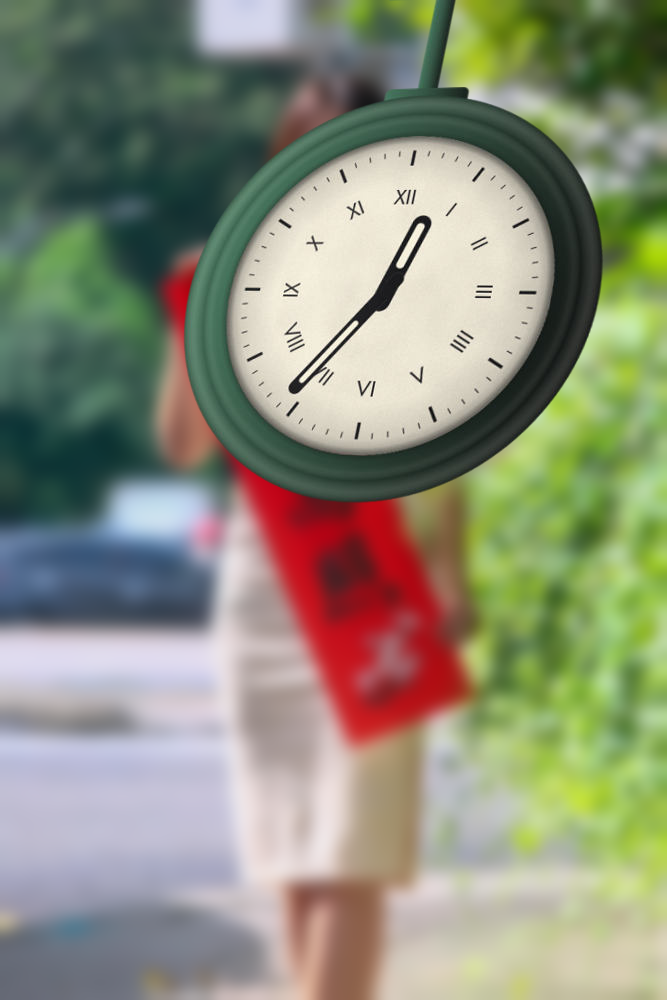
12:36
